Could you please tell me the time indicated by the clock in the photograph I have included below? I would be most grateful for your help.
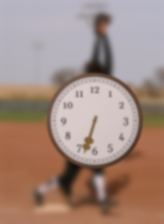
6:33
